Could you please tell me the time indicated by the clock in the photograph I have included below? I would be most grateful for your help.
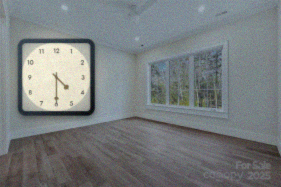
4:30
